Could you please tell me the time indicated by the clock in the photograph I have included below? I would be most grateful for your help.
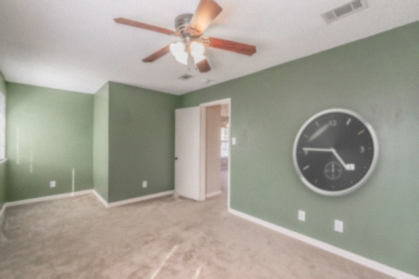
4:46
